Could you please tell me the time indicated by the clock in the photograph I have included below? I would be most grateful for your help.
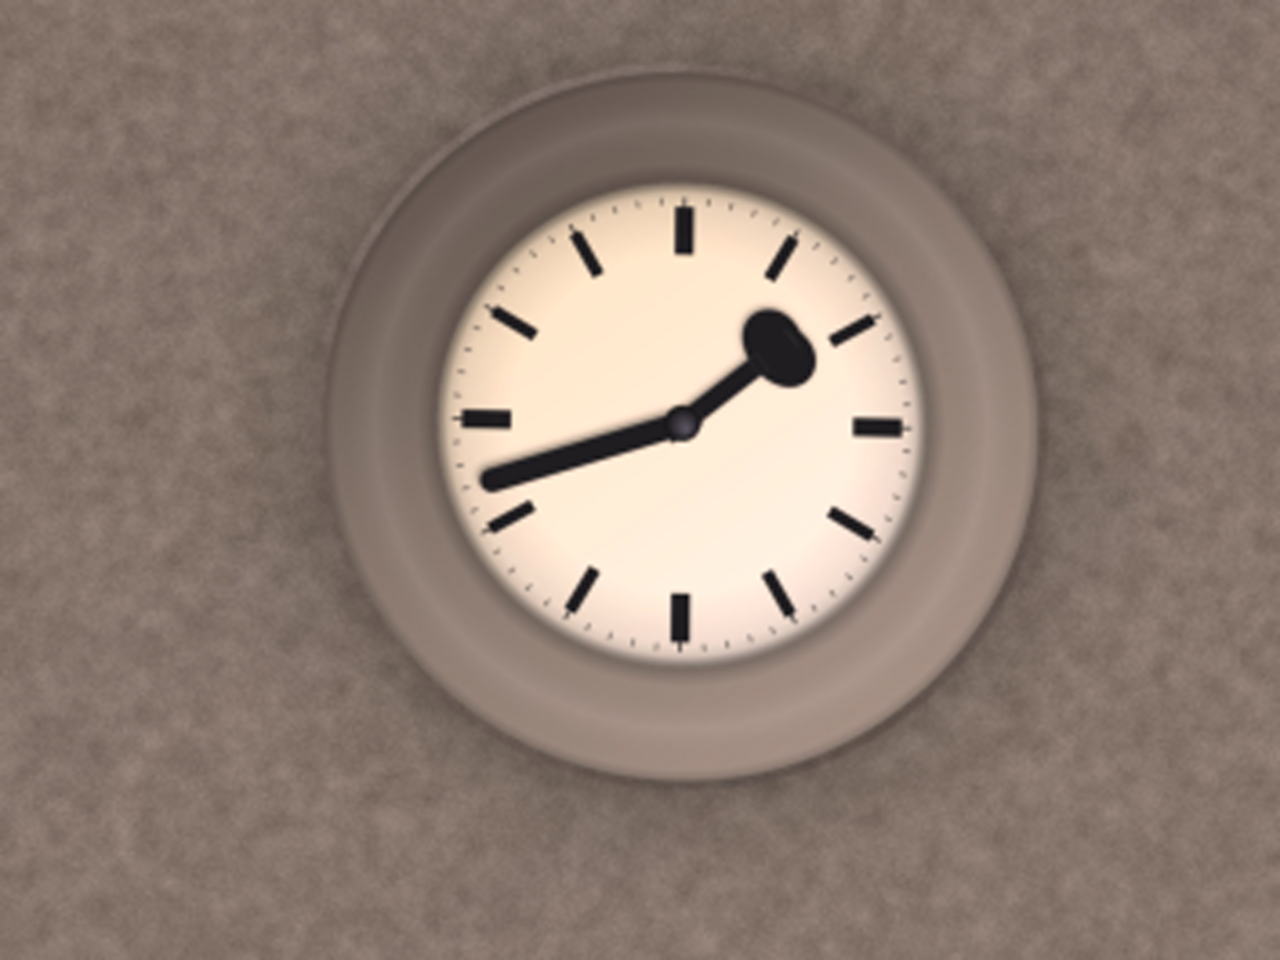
1:42
